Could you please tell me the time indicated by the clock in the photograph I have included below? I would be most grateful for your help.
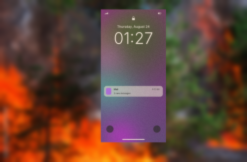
1:27
